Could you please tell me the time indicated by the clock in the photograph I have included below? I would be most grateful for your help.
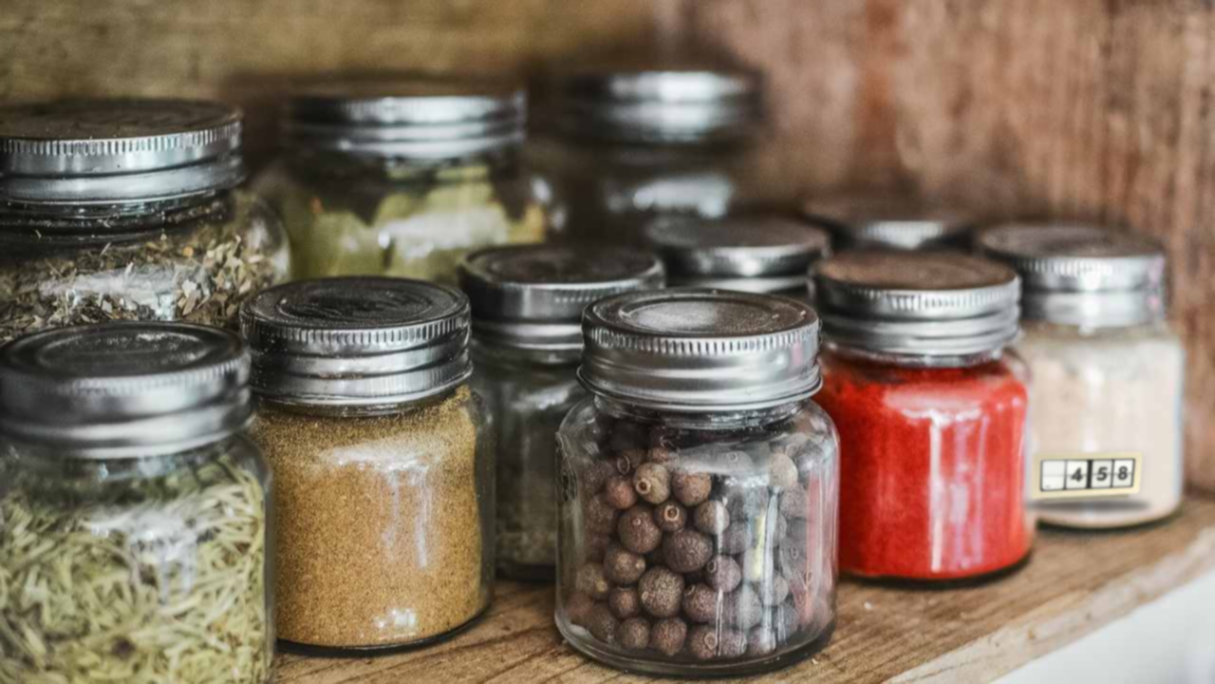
4:58
